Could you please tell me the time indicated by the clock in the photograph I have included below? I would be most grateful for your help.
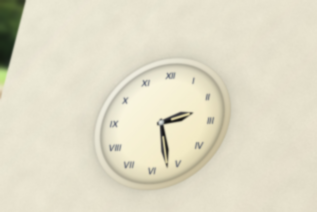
2:27
